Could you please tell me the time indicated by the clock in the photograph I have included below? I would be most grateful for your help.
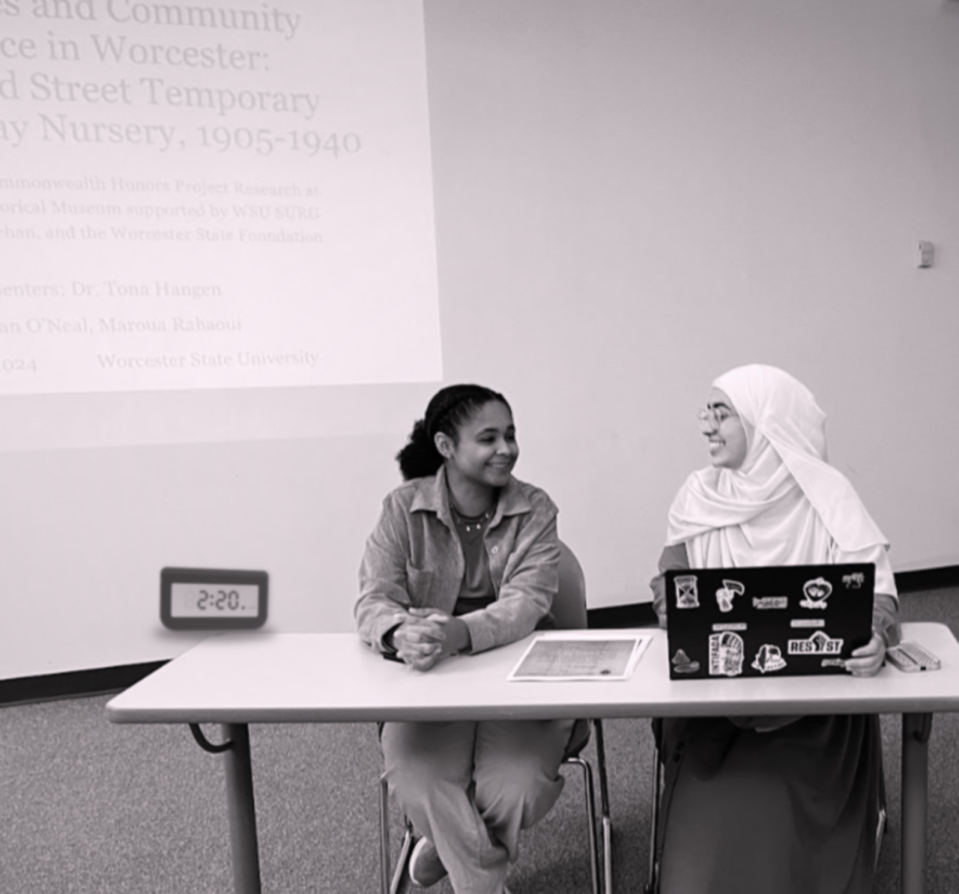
2:20
